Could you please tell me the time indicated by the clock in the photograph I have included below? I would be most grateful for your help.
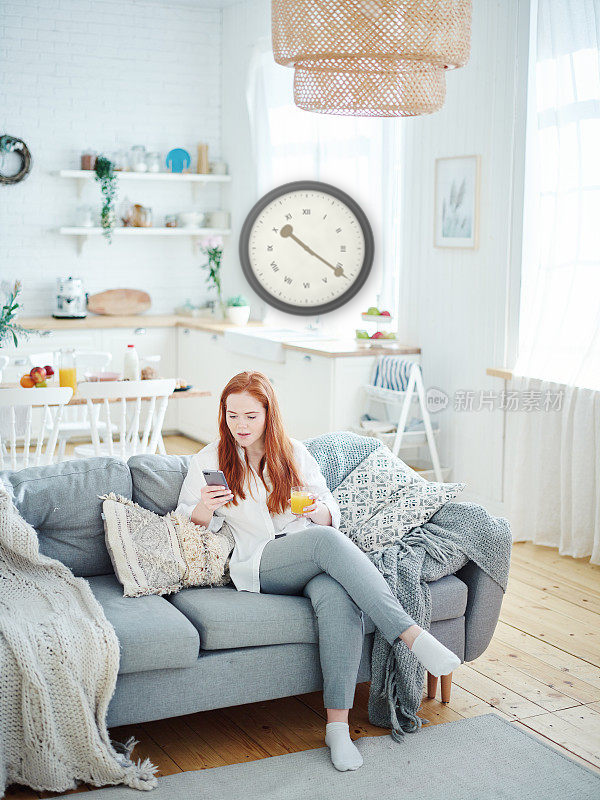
10:21
